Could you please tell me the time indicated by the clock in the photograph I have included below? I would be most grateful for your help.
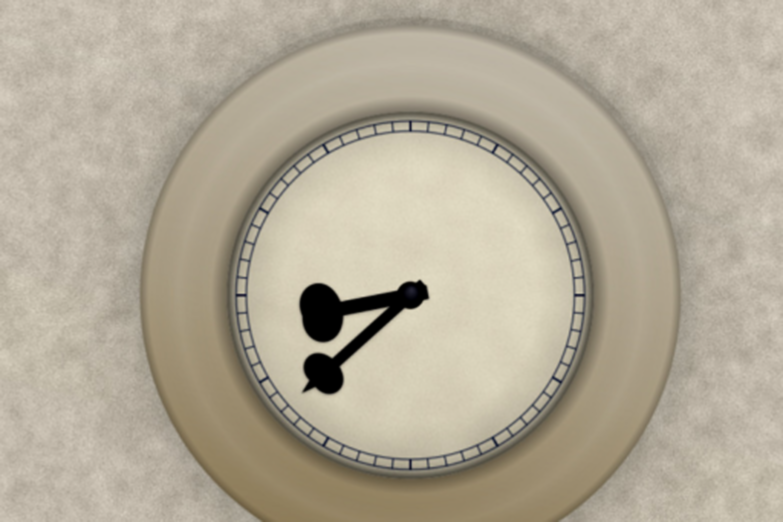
8:38
